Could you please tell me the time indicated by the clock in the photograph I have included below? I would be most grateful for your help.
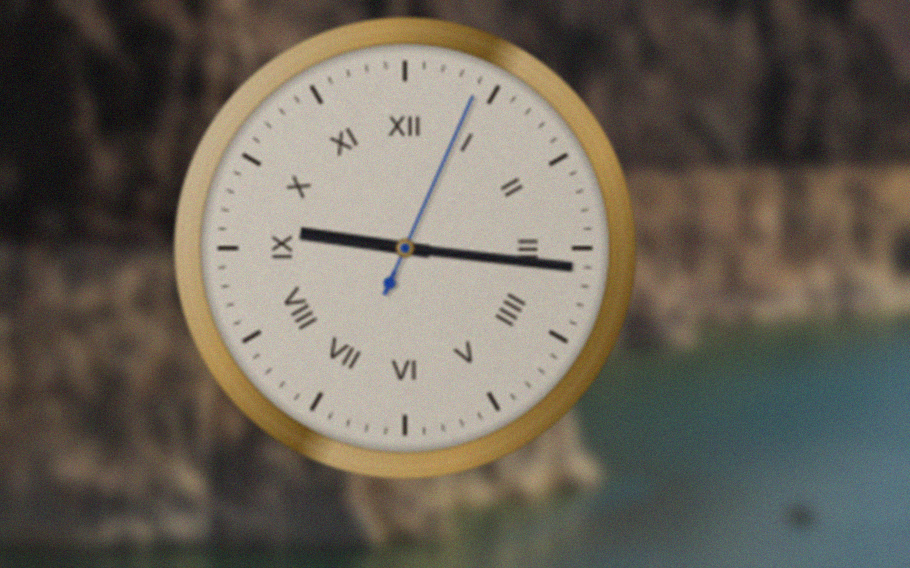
9:16:04
